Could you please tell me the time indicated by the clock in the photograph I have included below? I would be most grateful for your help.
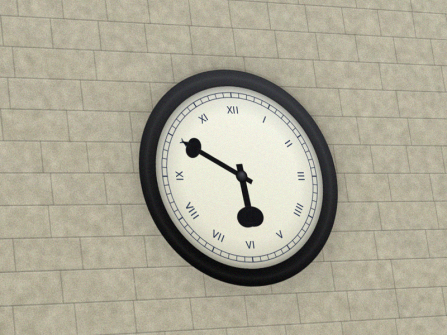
5:50
